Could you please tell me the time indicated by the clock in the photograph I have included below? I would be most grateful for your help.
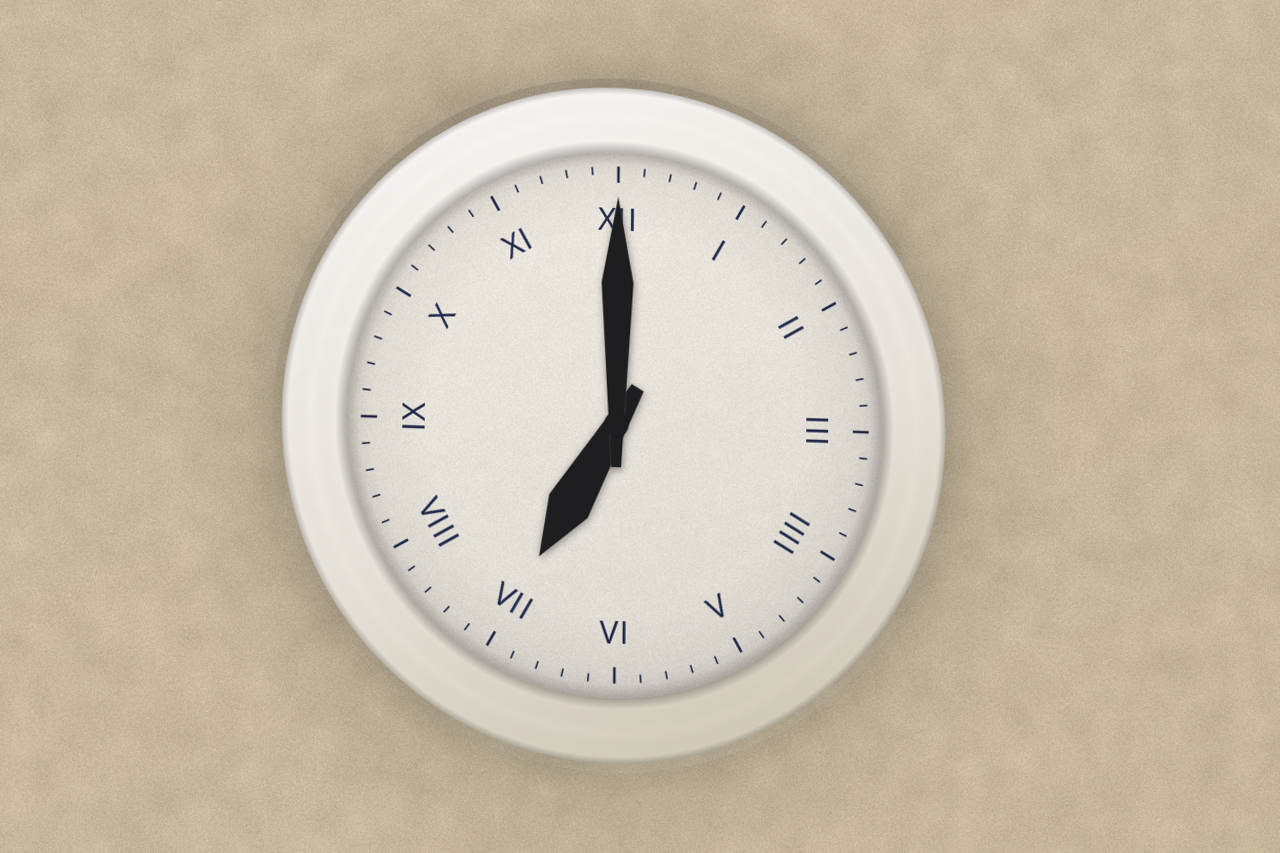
7:00
